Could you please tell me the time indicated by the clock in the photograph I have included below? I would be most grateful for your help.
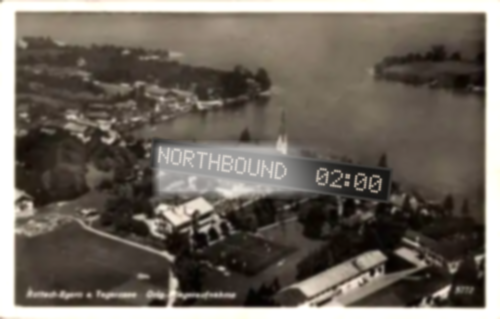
2:00
